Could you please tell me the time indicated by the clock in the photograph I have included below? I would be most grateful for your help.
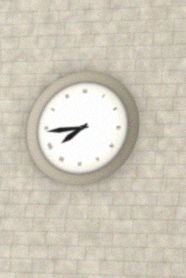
7:44
